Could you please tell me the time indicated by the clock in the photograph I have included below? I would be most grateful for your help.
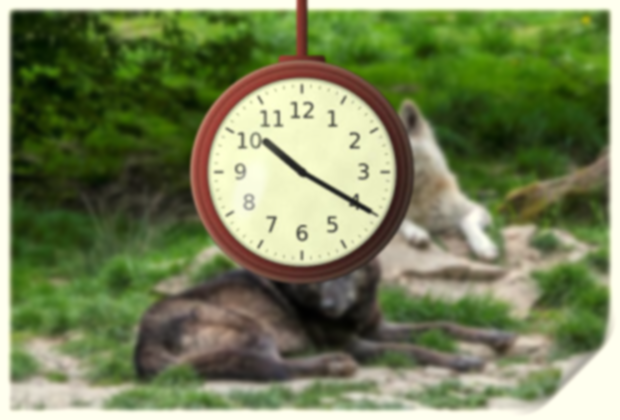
10:20
